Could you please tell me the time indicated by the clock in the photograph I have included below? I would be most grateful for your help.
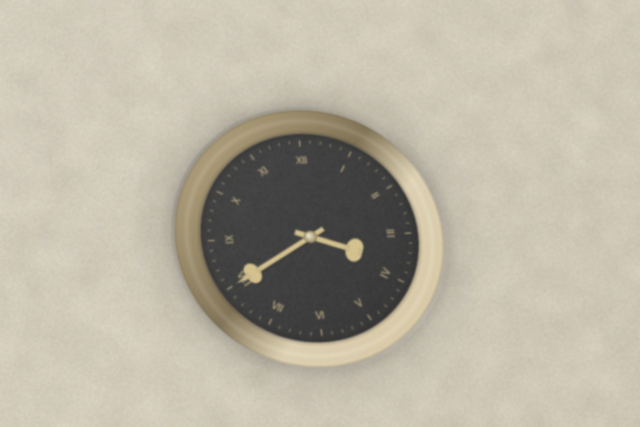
3:40
